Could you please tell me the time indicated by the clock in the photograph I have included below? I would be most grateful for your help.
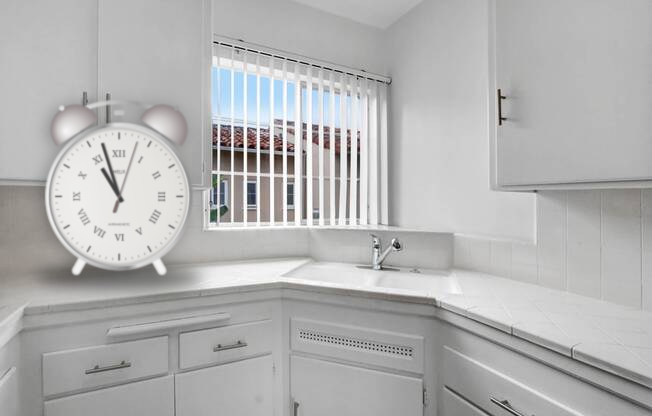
10:57:03
